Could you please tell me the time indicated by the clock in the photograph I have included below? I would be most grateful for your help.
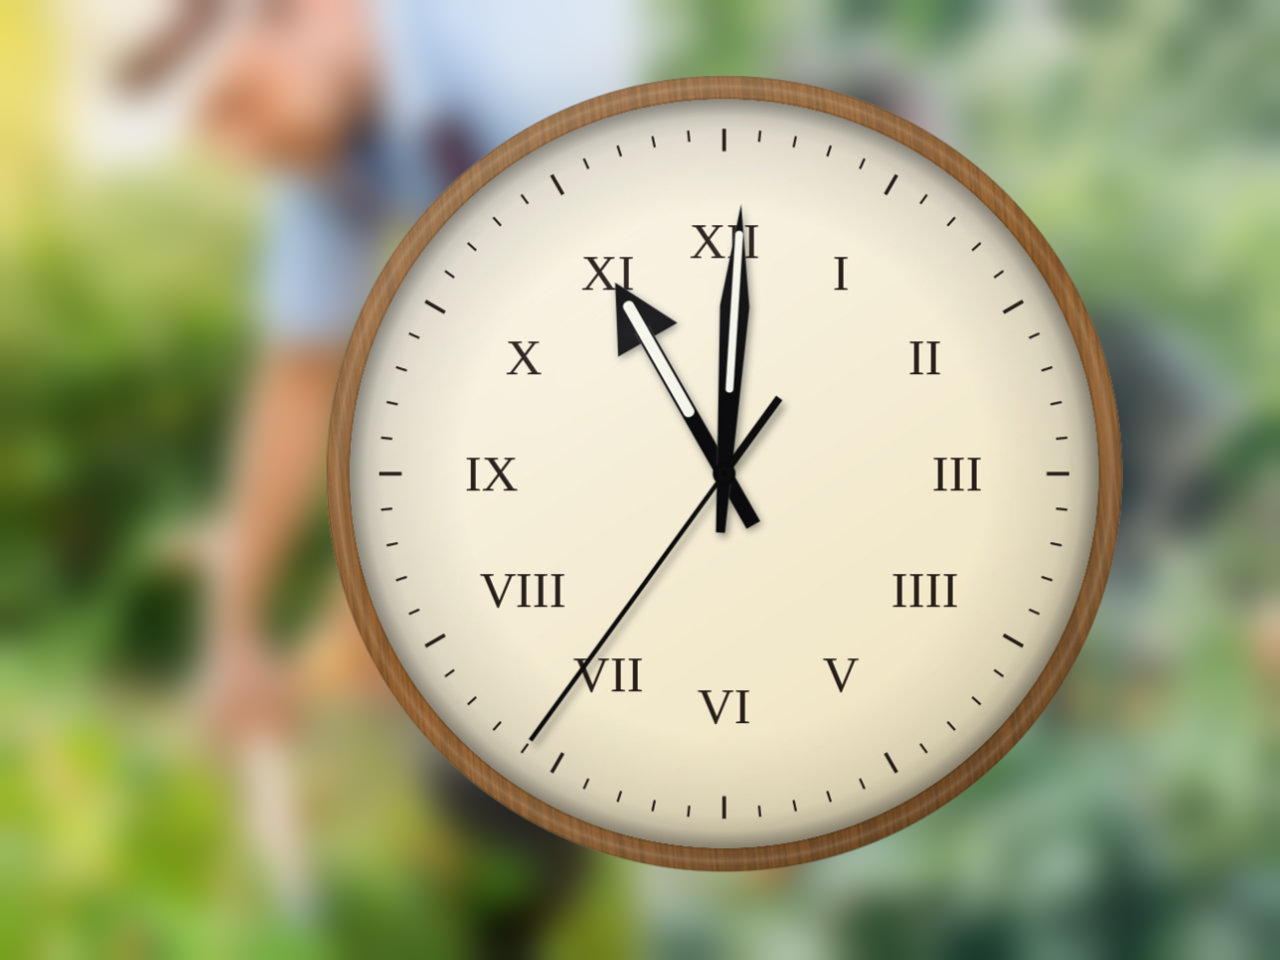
11:00:36
